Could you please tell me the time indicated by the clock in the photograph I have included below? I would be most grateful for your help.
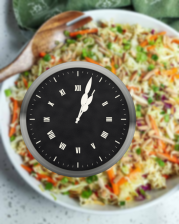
1:03
